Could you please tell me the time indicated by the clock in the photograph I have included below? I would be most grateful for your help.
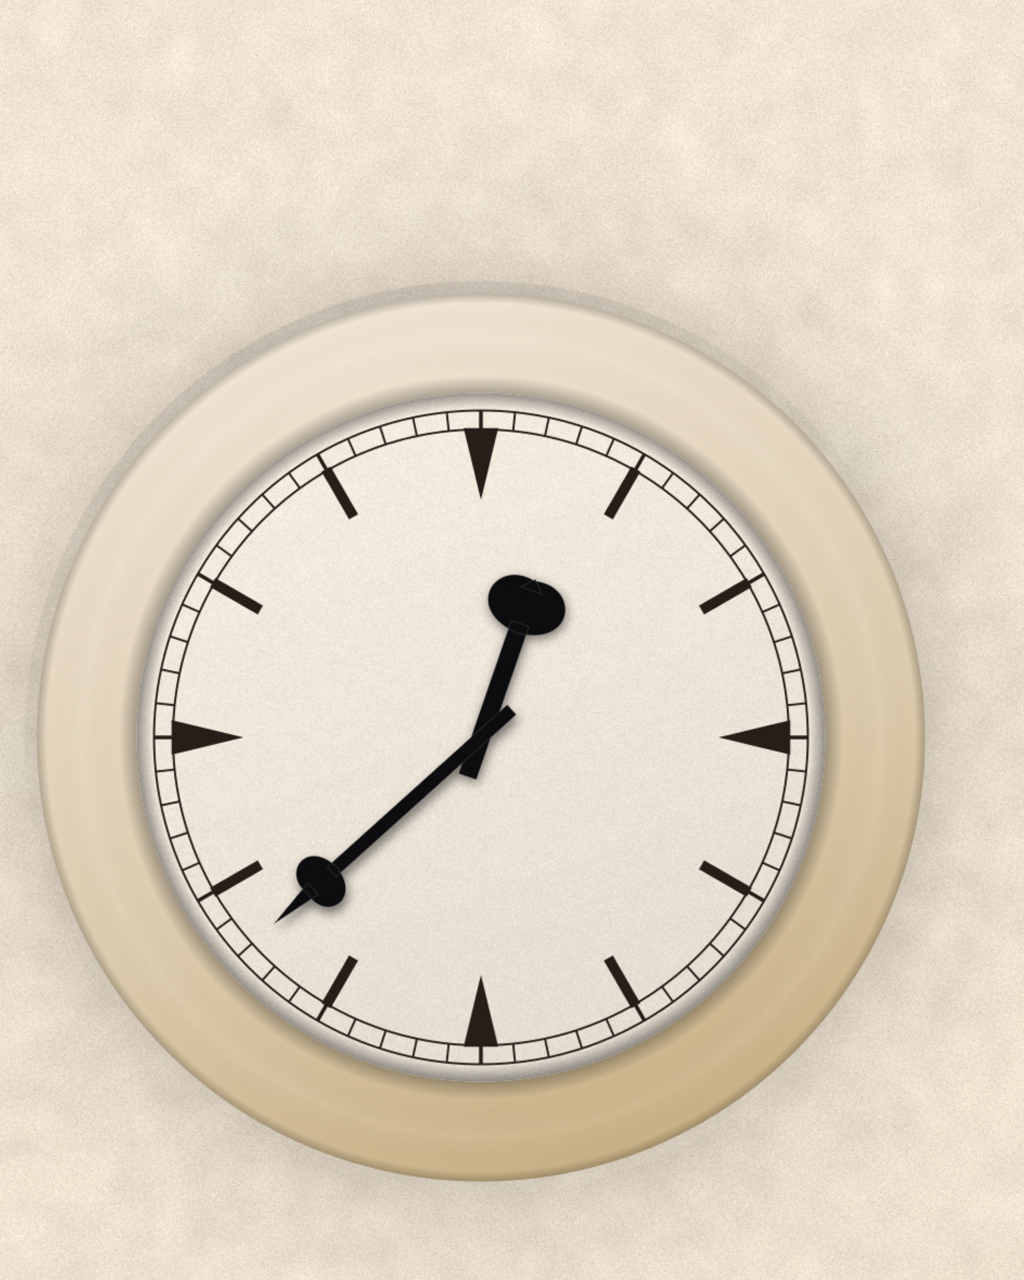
12:38
